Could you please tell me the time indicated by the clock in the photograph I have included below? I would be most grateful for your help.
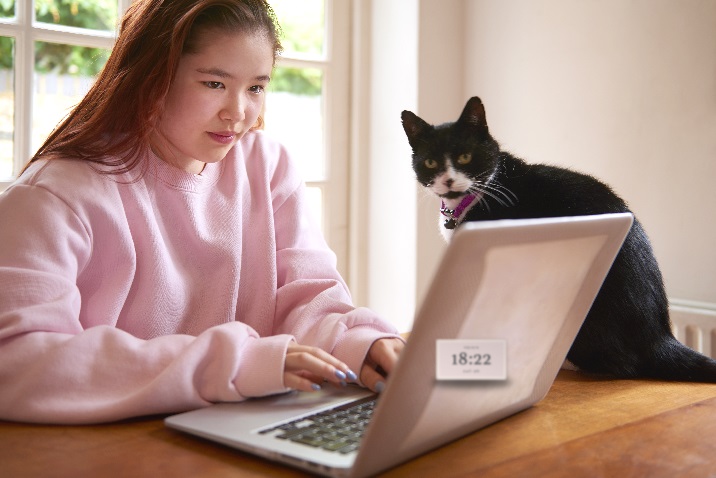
18:22
